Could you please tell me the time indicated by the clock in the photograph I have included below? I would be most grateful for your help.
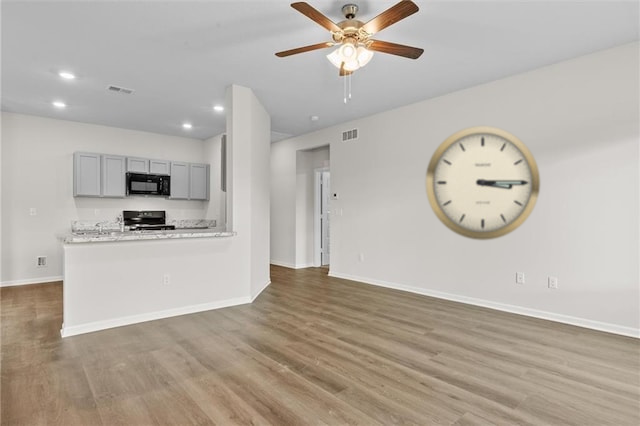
3:15
